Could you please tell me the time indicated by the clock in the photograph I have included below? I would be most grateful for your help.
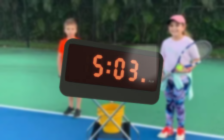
5:03
